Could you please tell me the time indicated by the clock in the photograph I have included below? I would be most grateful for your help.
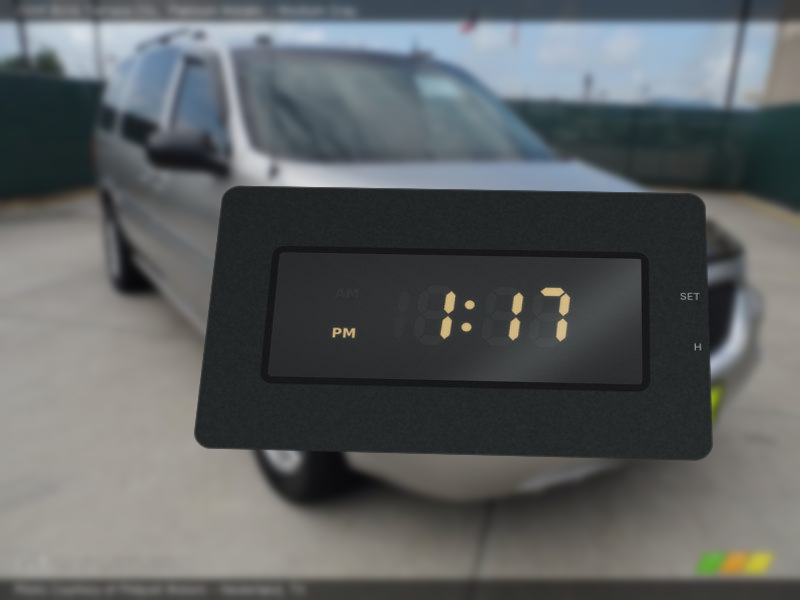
1:17
